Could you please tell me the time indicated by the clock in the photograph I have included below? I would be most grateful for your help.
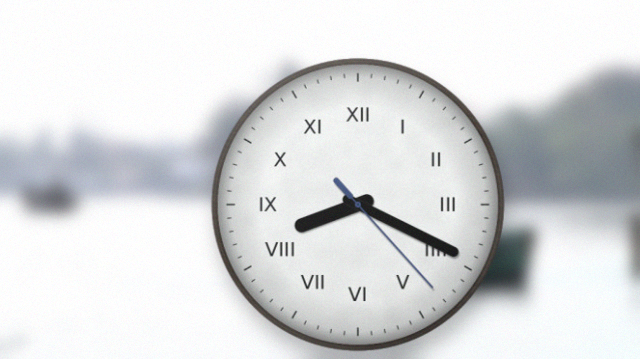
8:19:23
